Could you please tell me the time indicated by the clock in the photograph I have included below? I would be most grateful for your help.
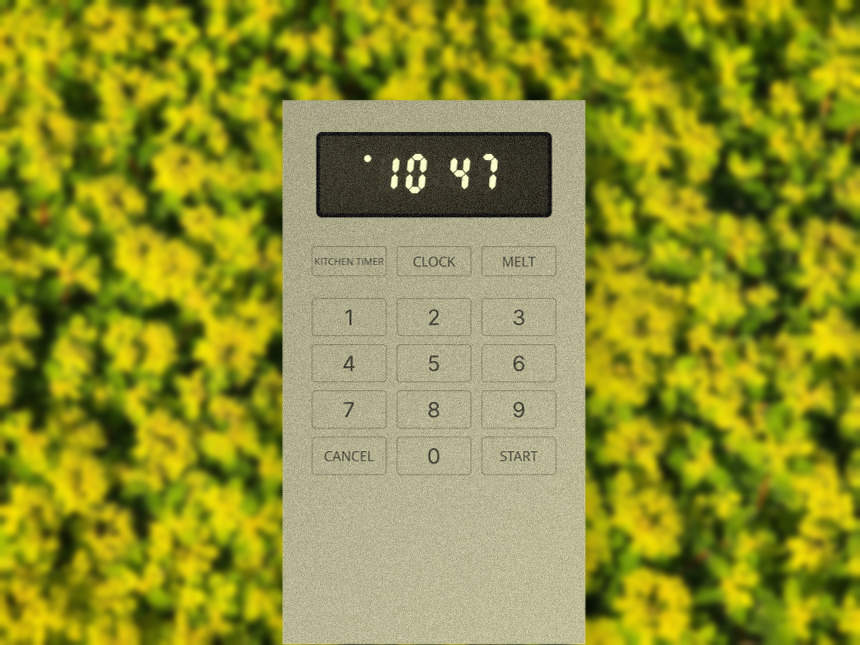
10:47
